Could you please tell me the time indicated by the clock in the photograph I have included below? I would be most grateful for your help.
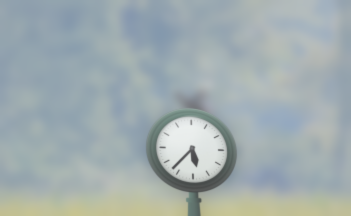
5:37
